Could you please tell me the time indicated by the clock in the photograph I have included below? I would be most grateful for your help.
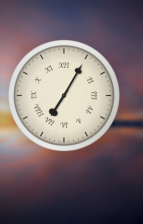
7:05
